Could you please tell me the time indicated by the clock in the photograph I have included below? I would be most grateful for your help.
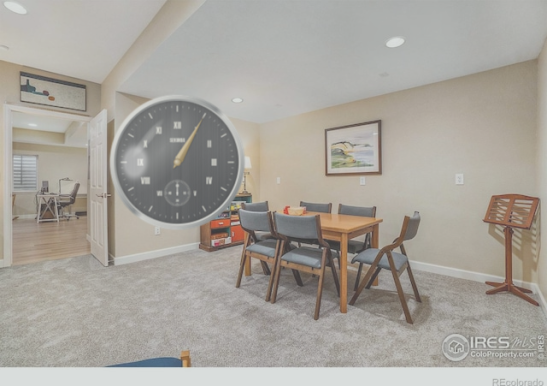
1:05
